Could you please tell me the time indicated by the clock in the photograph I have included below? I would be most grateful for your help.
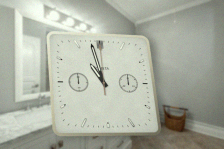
10:58
